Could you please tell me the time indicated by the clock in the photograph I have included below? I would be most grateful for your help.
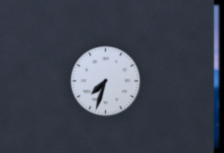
7:33
